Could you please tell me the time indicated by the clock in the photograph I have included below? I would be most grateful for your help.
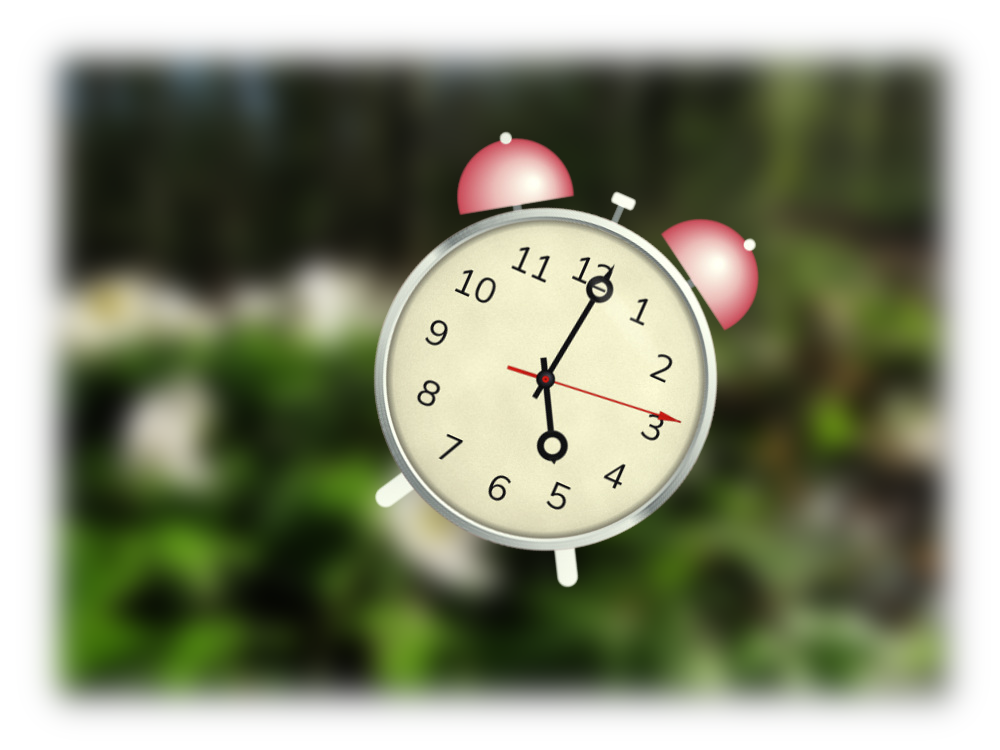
5:01:14
